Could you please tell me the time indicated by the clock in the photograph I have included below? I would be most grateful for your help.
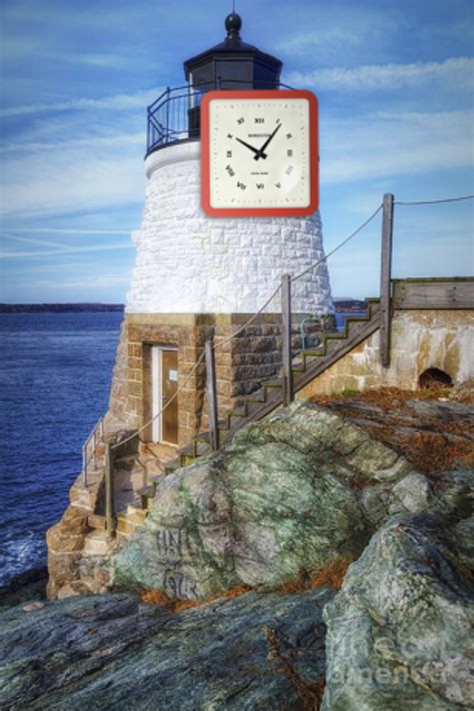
10:06
